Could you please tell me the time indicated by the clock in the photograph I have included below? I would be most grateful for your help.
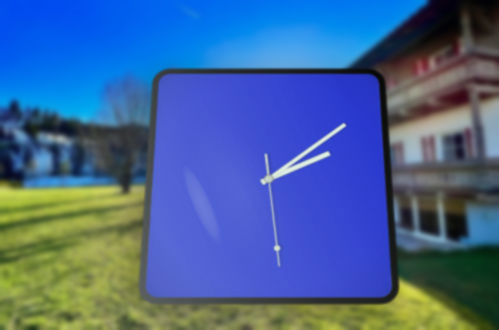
2:08:29
